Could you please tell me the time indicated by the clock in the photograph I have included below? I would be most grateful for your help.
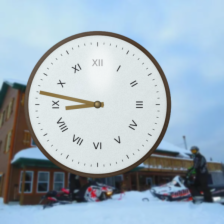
8:47
